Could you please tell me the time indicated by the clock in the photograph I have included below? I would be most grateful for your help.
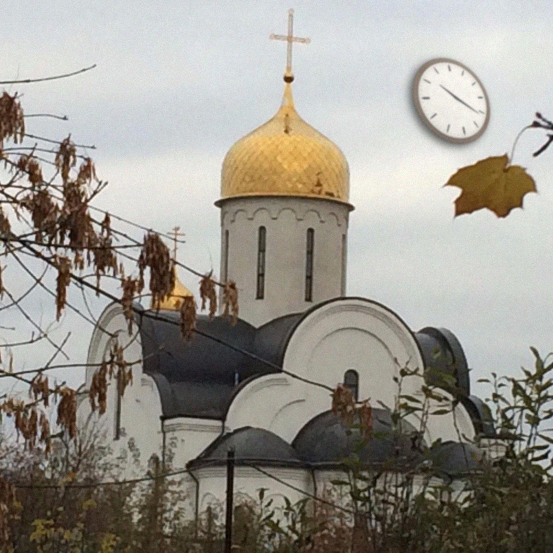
10:21
